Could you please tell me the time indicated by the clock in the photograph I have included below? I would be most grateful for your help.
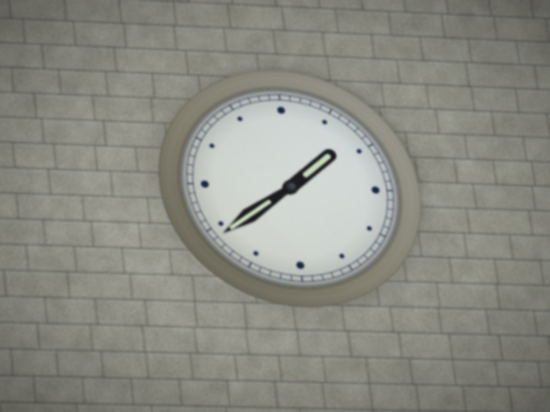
1:39
